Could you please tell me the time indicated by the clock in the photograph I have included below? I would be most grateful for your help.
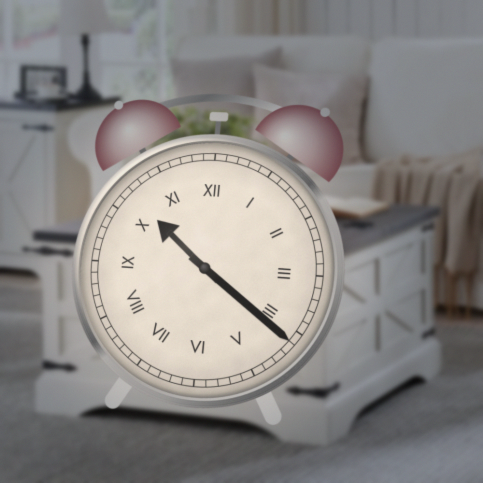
10:21
